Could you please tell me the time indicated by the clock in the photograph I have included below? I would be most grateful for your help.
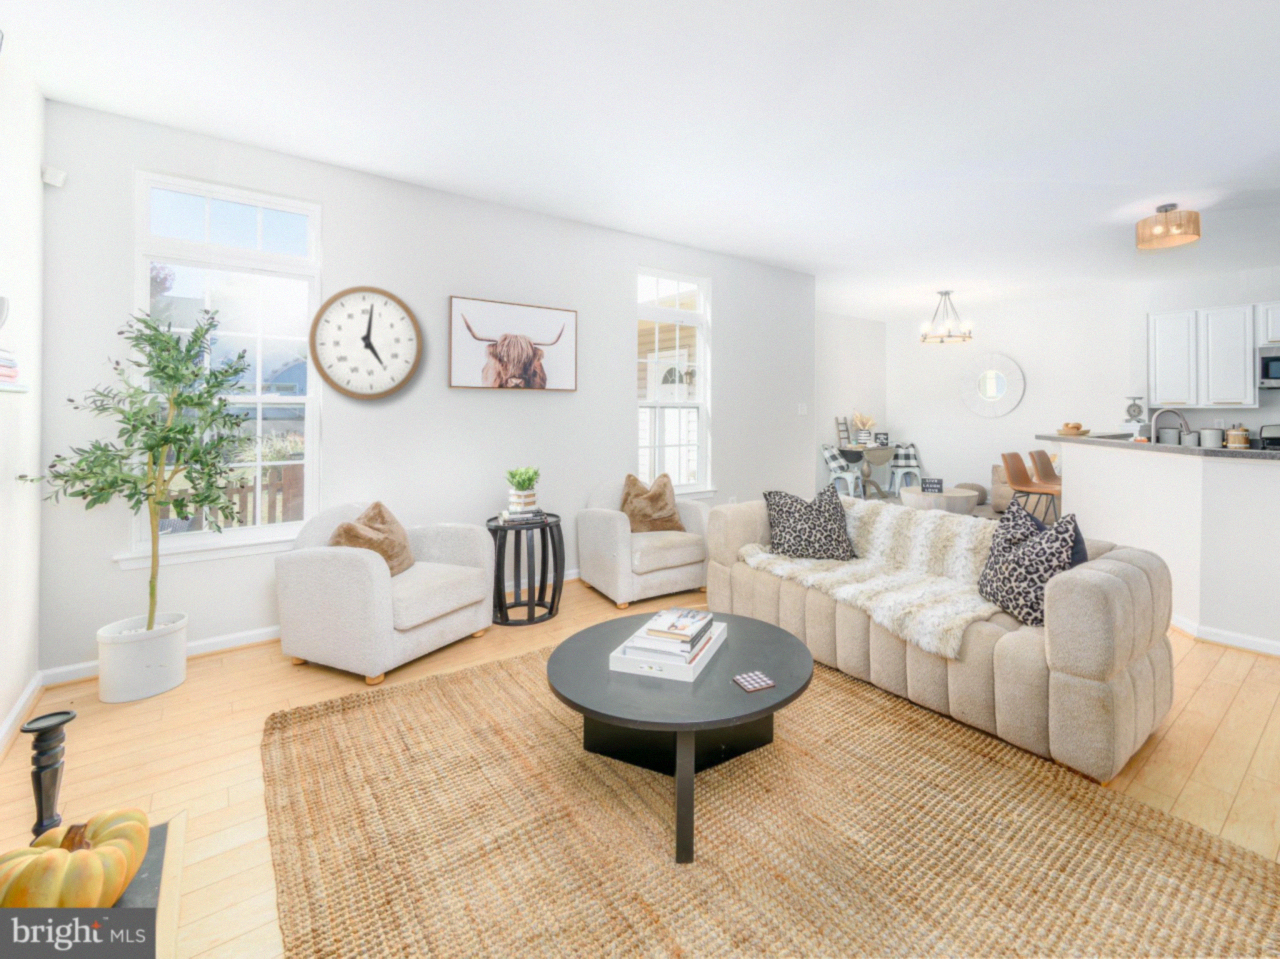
5:02
